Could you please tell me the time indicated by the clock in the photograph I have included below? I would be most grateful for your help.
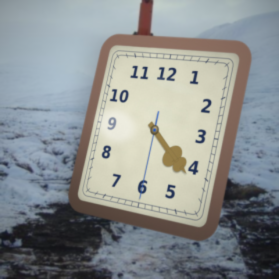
4:21:30
